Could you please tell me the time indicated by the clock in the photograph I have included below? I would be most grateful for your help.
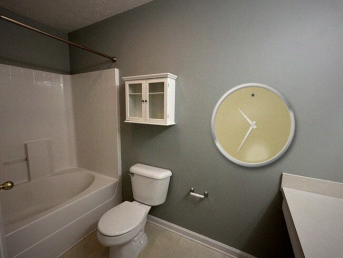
10:35
